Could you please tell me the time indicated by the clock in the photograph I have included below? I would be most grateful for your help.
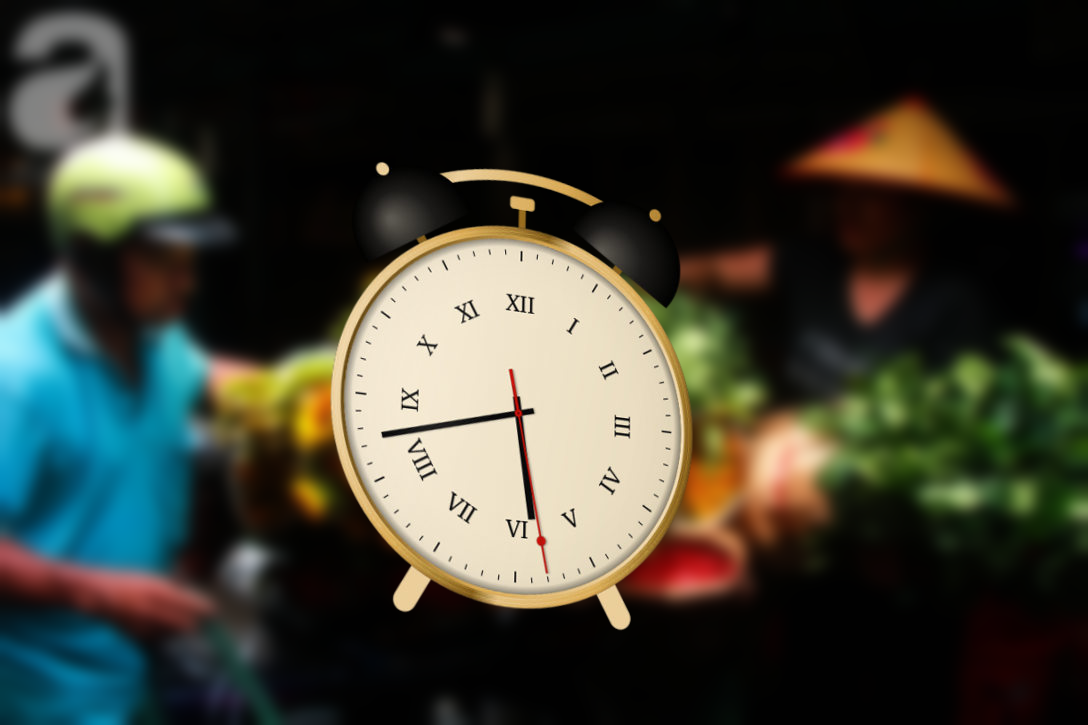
5:42:28
